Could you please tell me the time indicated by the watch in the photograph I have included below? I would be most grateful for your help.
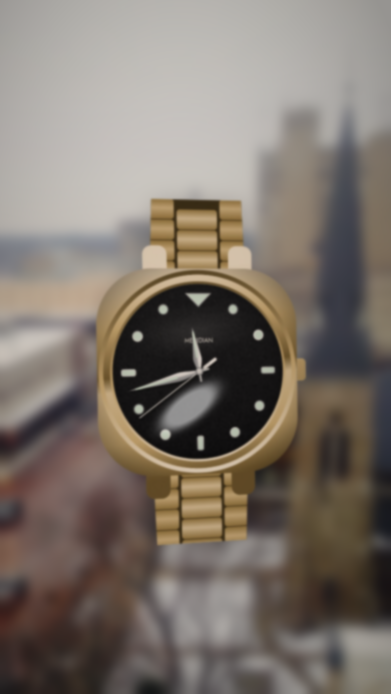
11:42:39
